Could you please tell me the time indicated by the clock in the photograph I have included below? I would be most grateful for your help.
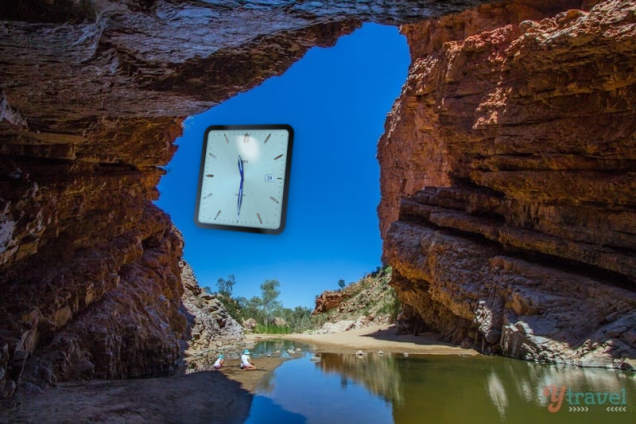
11:30
